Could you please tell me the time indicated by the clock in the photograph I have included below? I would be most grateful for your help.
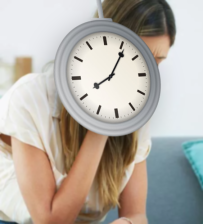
8:06
